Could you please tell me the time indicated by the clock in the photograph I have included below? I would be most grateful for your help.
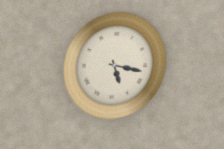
5:17
